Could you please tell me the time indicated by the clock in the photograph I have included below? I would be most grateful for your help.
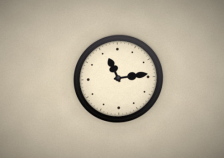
11:14
